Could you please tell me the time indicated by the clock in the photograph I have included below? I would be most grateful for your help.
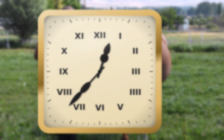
12:37
